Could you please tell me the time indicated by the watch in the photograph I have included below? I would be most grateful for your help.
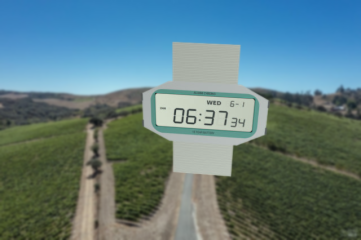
6:37:34
